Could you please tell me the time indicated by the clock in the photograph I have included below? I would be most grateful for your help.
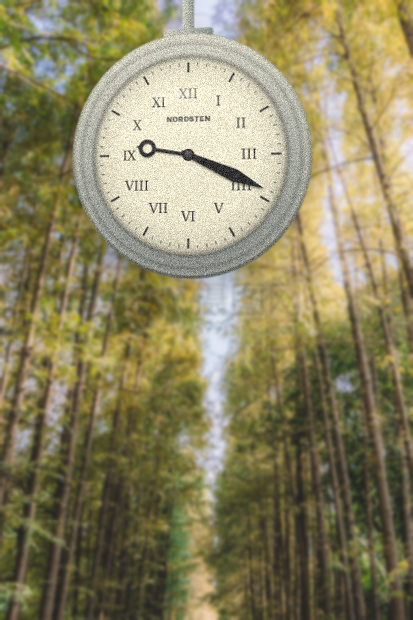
9:19
